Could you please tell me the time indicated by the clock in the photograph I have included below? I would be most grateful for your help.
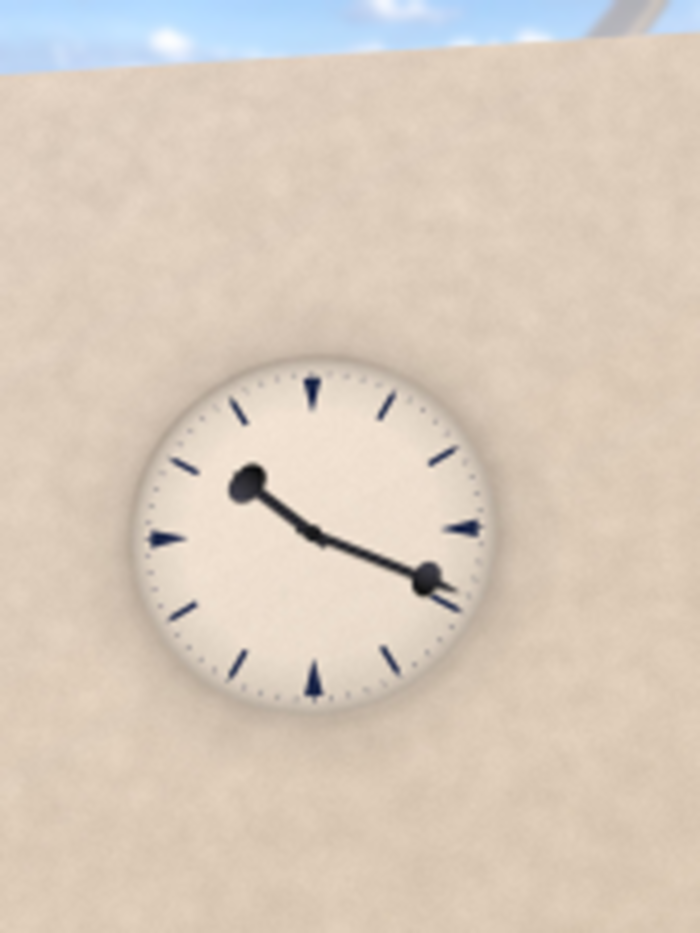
10:19
